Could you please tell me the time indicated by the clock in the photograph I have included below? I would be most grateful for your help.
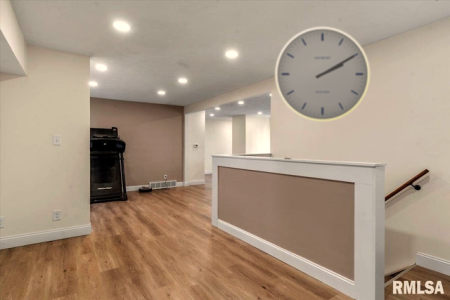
2:10
